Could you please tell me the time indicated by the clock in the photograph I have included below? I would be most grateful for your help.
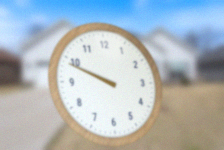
9:49
